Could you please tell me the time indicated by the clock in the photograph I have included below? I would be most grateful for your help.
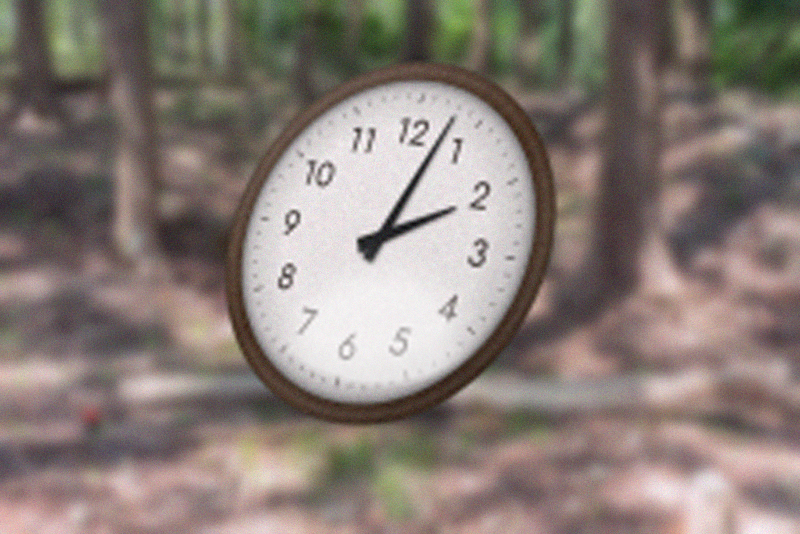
2:03
